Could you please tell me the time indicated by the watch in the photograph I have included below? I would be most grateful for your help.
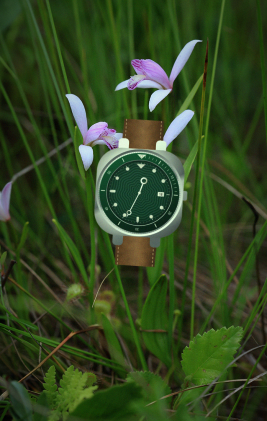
12:34
